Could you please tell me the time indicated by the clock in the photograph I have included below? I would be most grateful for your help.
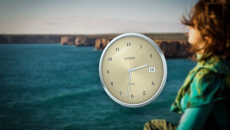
2:32
